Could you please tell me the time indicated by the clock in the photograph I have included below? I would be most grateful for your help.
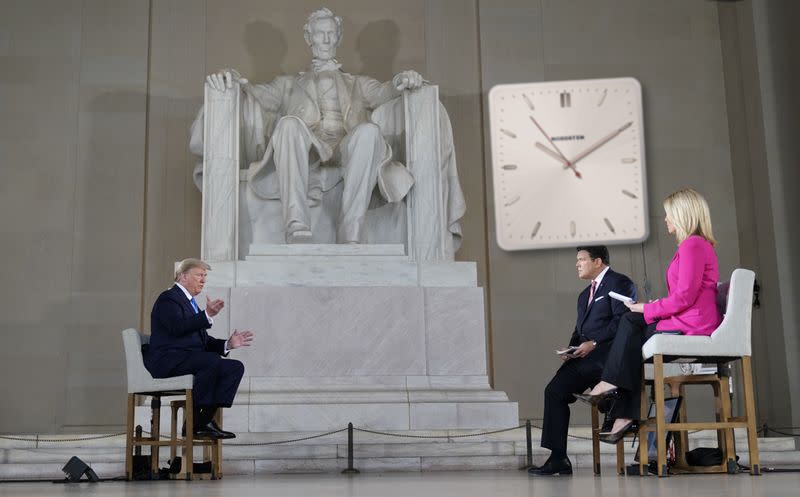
10:09:54
